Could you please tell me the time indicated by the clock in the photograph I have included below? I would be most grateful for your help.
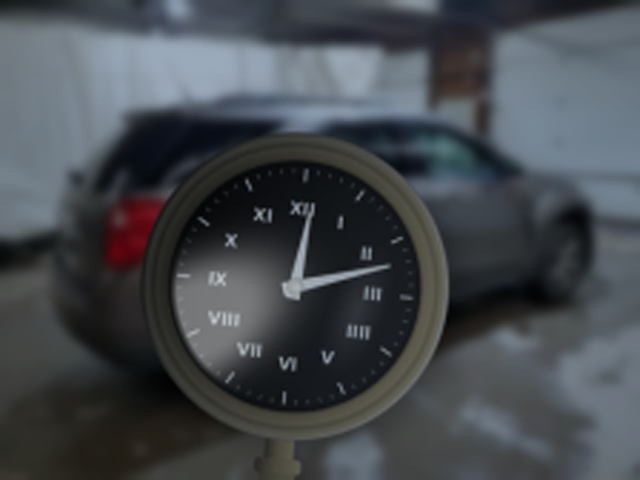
12:12
